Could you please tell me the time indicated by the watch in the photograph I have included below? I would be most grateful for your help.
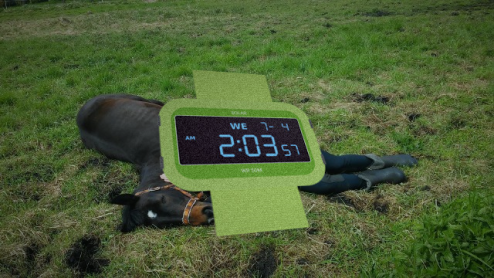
2:03:57
